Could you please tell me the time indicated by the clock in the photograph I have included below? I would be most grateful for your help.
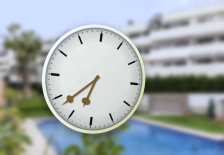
6:38
